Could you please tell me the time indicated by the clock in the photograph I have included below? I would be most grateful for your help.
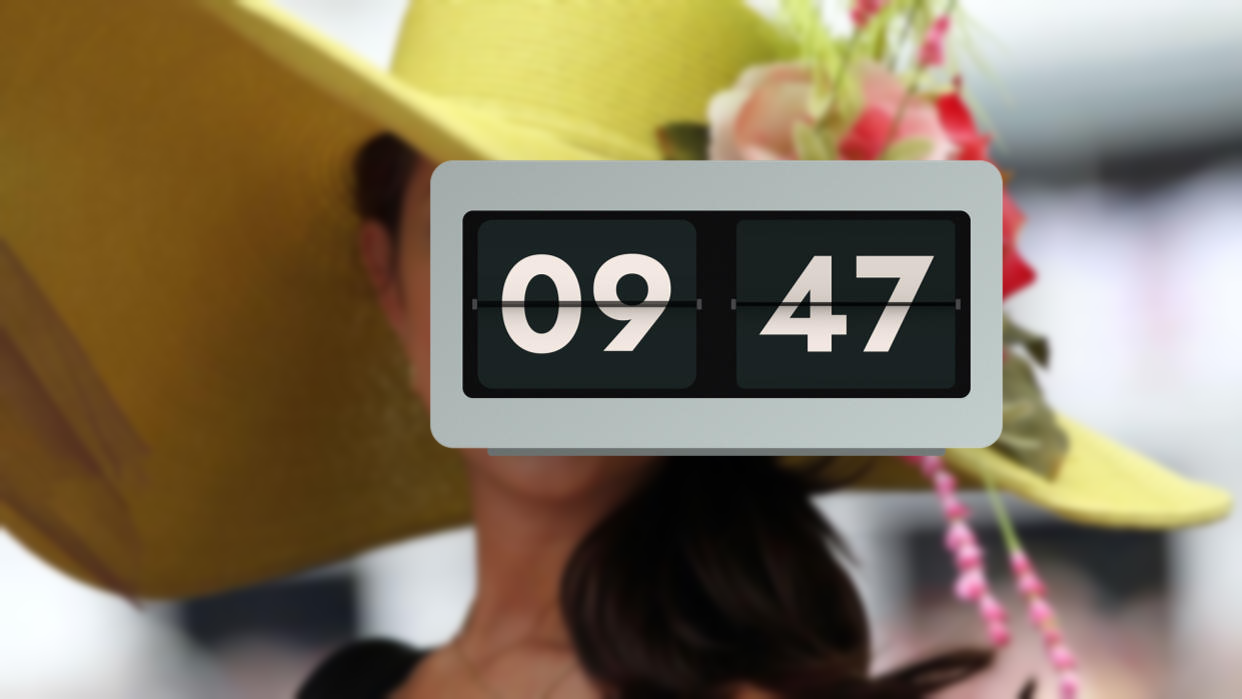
9:47
